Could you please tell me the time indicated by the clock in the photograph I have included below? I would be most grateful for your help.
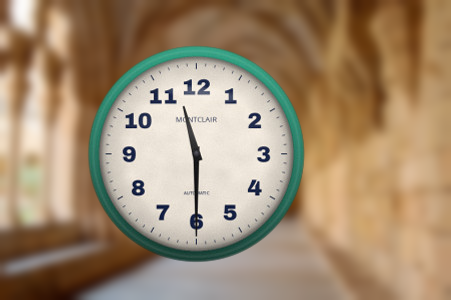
11:30
